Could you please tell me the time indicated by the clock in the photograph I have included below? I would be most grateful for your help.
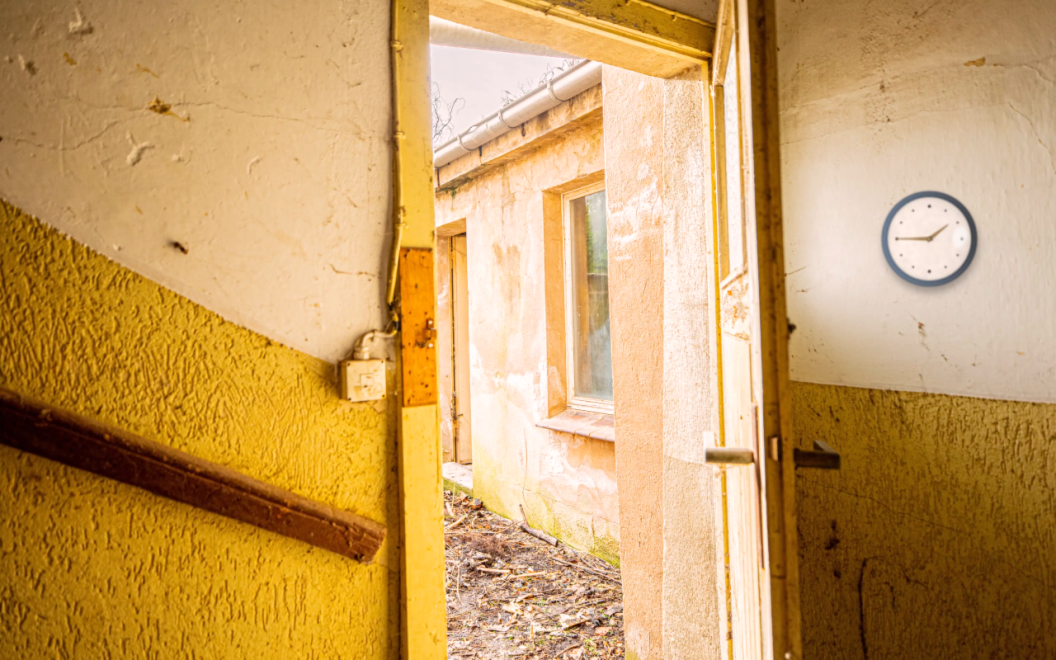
1:45
